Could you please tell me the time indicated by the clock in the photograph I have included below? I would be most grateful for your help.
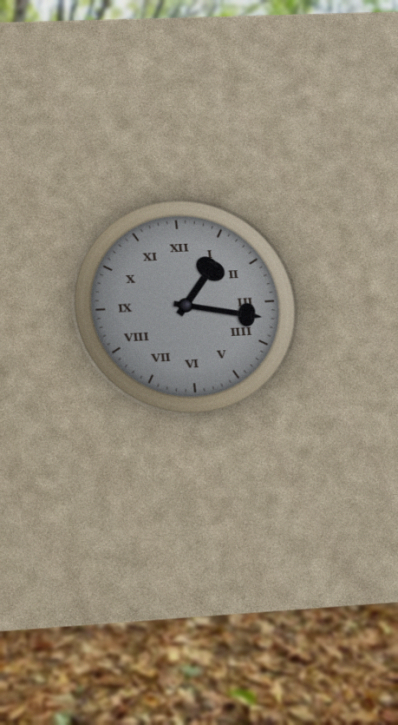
1:17
